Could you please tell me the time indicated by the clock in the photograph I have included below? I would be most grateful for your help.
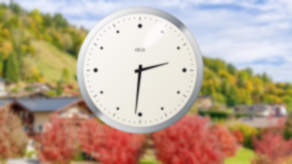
2:31
